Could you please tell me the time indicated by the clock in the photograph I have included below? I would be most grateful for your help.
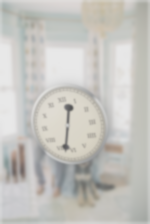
12:33
